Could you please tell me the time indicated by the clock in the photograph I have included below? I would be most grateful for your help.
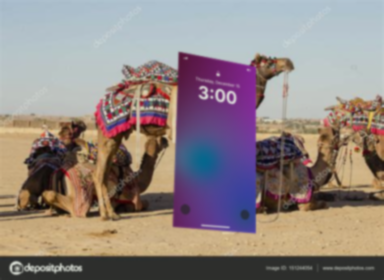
3:00
